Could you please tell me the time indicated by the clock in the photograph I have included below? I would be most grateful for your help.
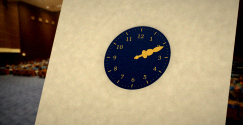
2:11
